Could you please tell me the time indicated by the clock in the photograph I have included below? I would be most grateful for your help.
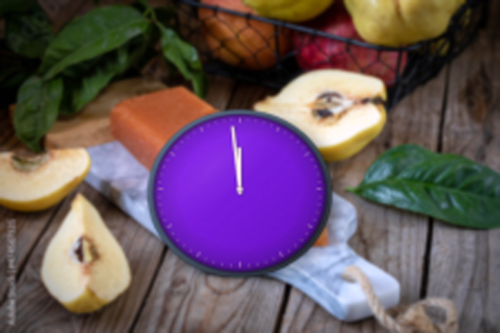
11:59
